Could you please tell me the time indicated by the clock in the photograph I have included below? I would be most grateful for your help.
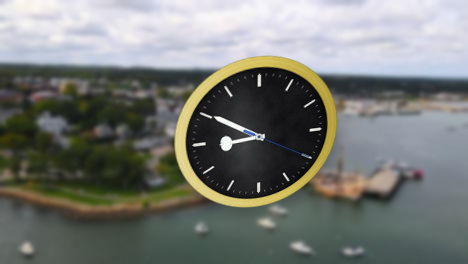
8:50:20
